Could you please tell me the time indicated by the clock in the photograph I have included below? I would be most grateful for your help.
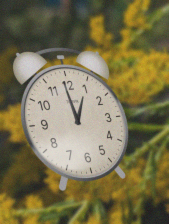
12:59
